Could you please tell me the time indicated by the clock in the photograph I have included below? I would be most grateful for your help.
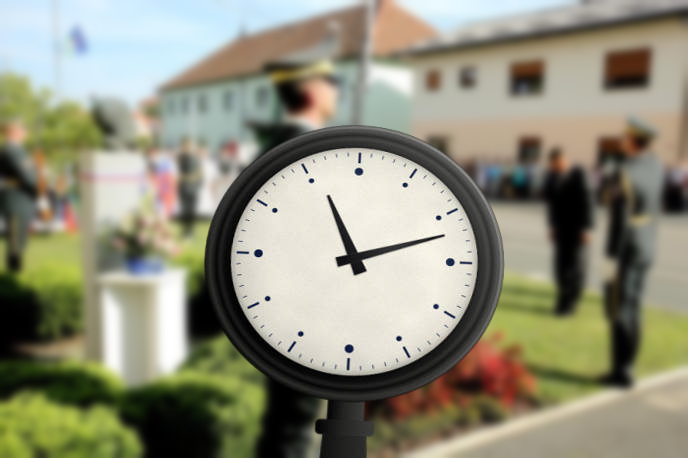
11:12
